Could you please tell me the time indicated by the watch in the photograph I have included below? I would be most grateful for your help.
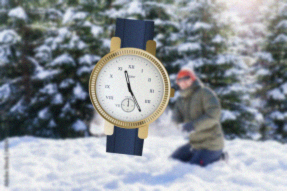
11:25
